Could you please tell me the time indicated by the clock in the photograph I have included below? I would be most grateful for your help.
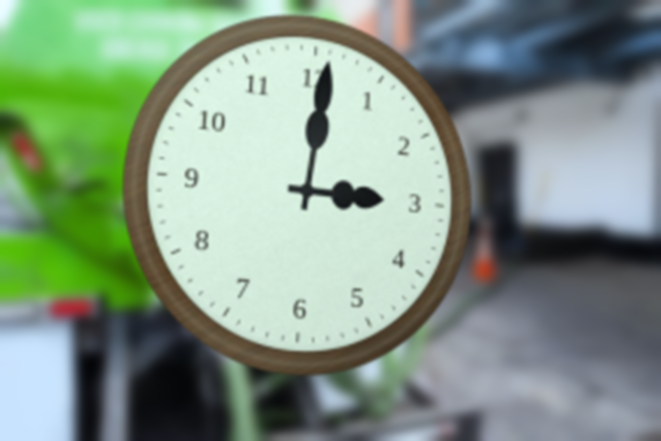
3:01
